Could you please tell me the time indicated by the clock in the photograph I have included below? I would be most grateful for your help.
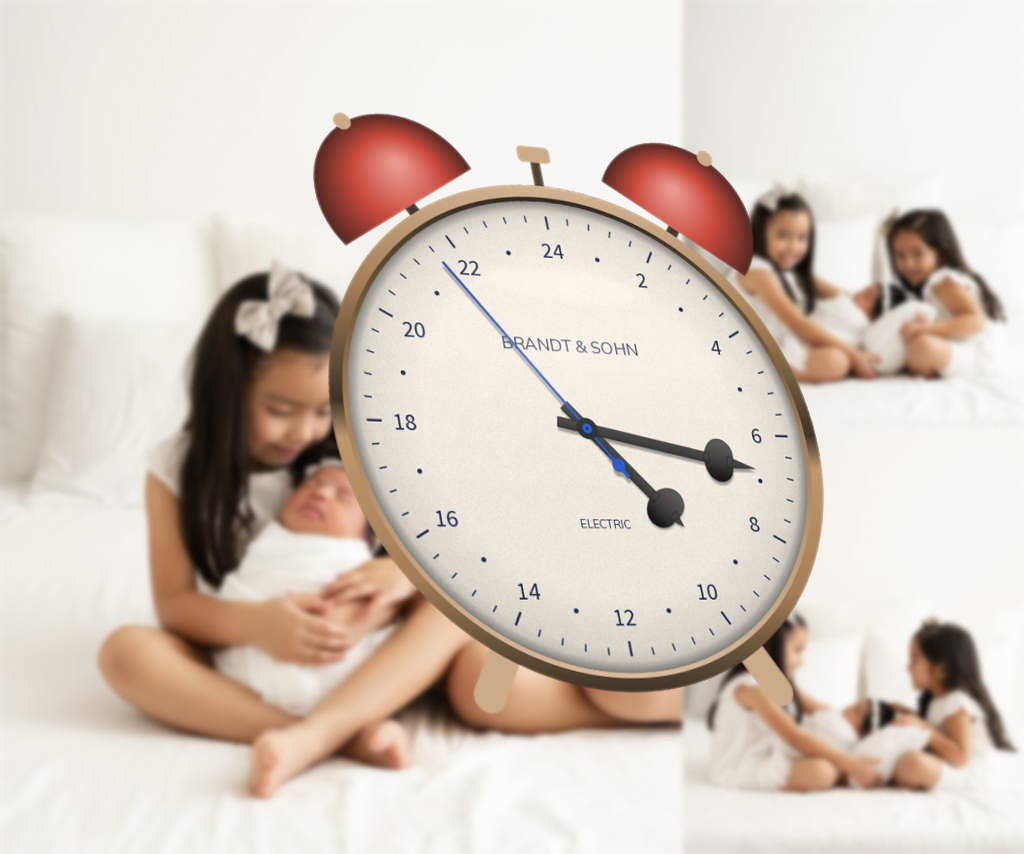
9:16:54
